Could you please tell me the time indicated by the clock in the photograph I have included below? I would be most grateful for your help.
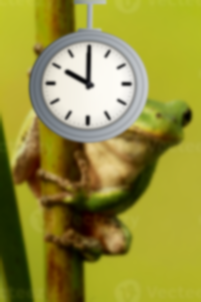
10:00
